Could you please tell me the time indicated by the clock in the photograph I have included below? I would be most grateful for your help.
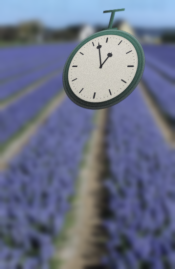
12:57
